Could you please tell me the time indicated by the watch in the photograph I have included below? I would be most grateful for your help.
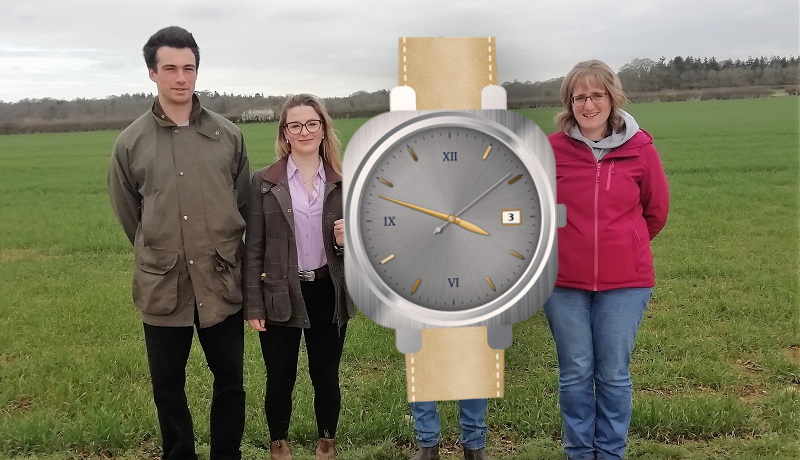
3:48:09
